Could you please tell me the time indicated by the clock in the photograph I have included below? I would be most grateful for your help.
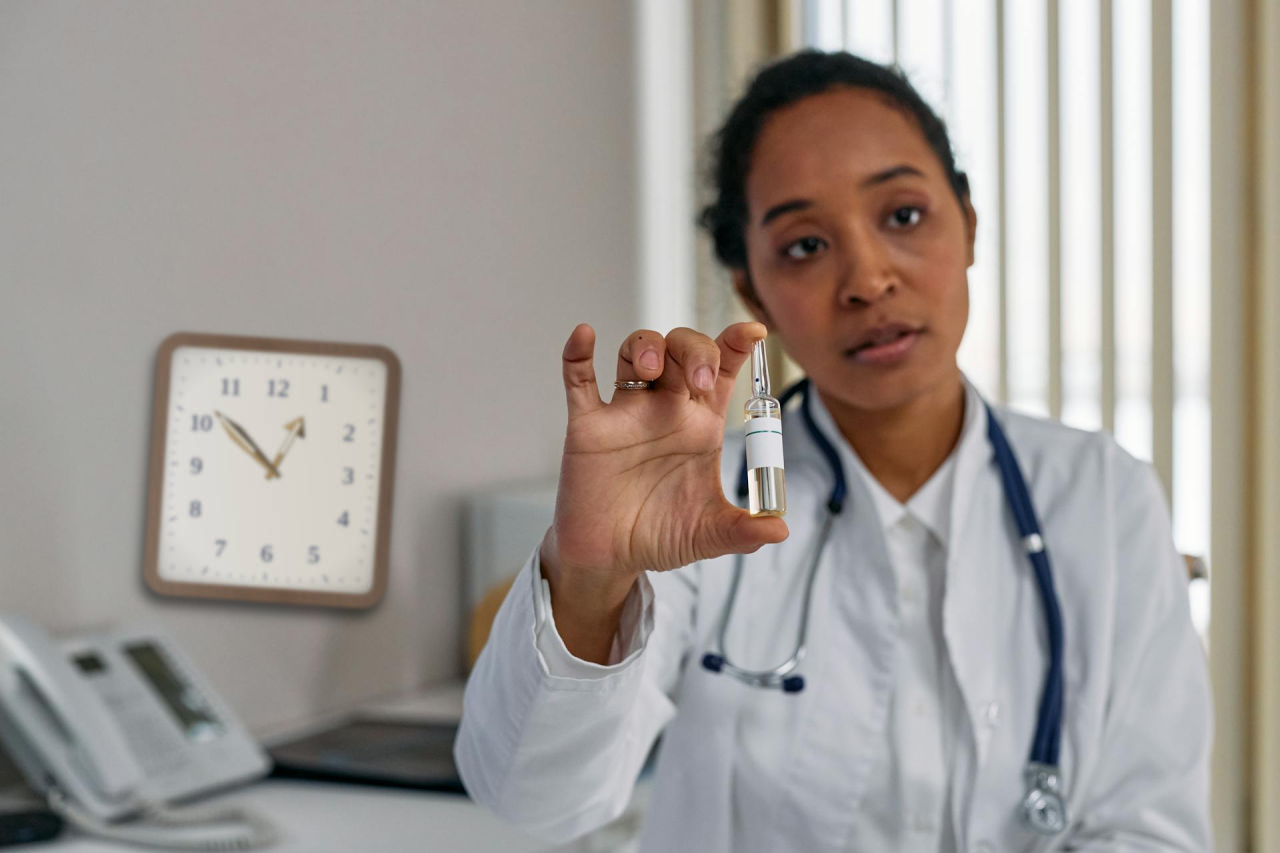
12:52
